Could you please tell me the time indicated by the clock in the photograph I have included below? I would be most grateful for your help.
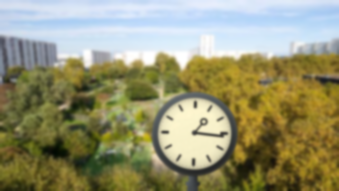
1:16
